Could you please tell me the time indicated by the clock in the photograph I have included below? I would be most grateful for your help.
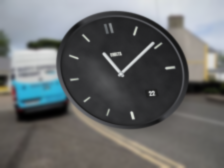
11:09
